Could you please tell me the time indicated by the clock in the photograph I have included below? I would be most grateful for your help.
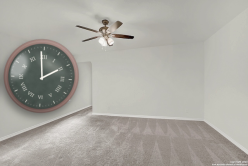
1:59
